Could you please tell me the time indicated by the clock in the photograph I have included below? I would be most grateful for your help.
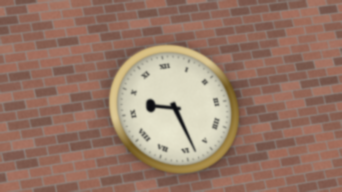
9:28
